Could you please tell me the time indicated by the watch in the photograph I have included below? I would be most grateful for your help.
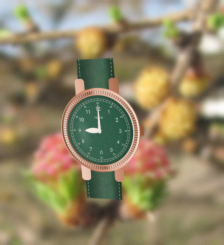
9:00
